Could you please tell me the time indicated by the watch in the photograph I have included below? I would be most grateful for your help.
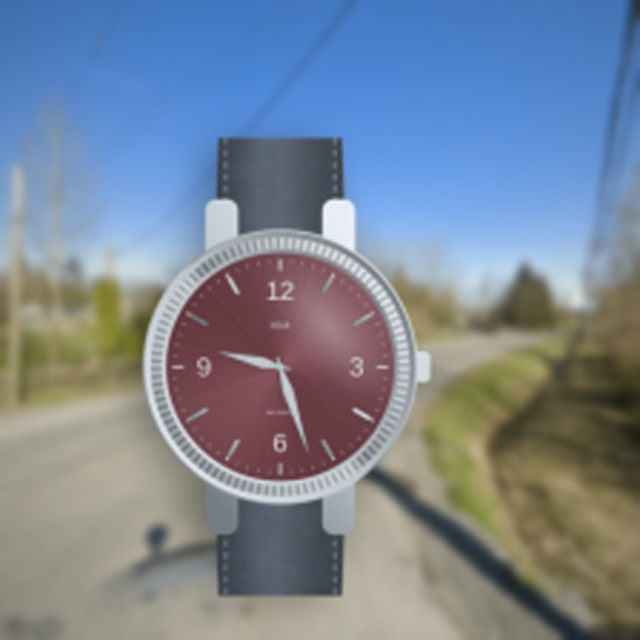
9:27
